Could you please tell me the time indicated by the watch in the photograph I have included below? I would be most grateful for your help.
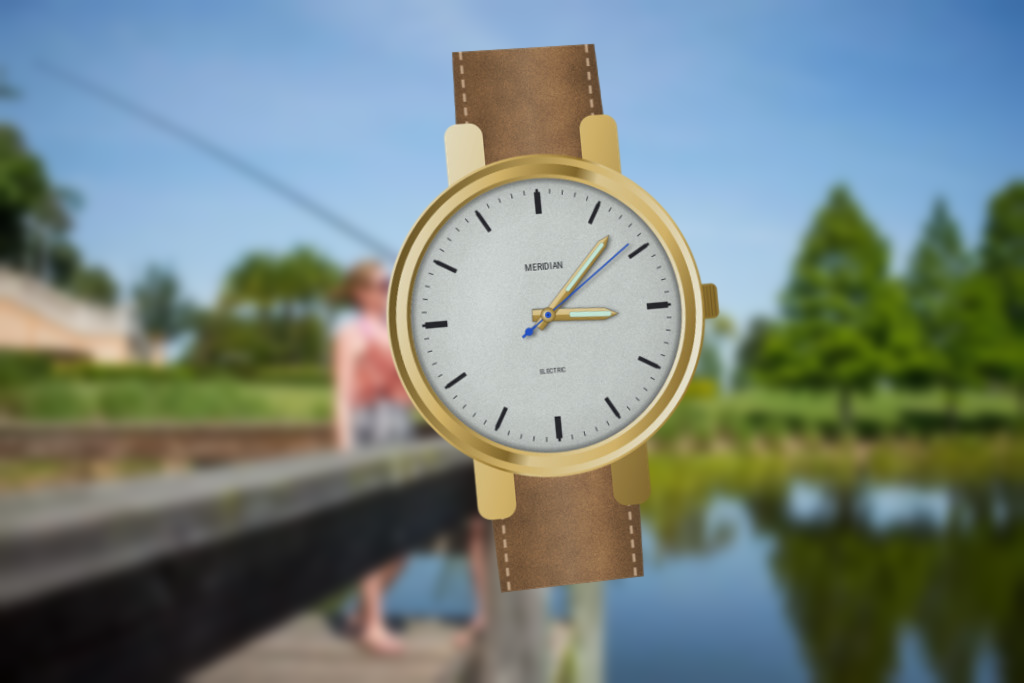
3:07:09
